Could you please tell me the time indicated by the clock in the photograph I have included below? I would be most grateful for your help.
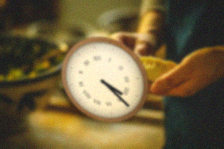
4:24
